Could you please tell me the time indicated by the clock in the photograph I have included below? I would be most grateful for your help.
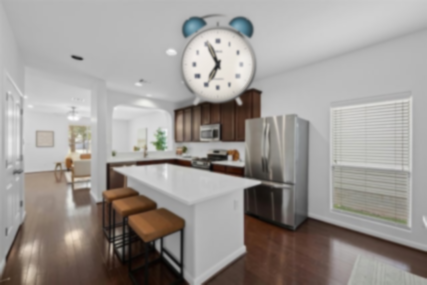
6:56
